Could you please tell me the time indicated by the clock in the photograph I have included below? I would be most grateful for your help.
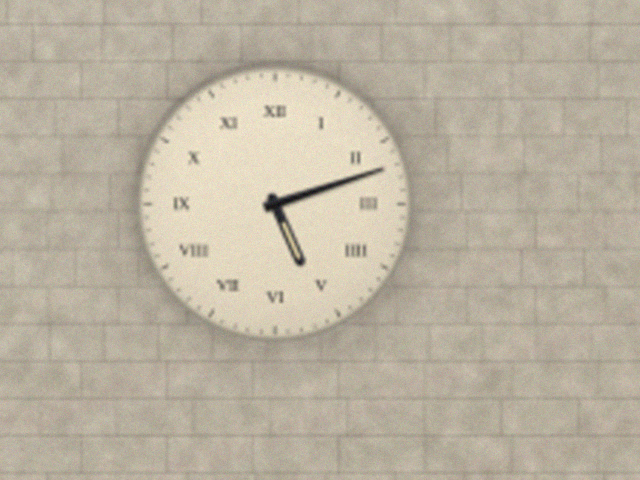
5:12
